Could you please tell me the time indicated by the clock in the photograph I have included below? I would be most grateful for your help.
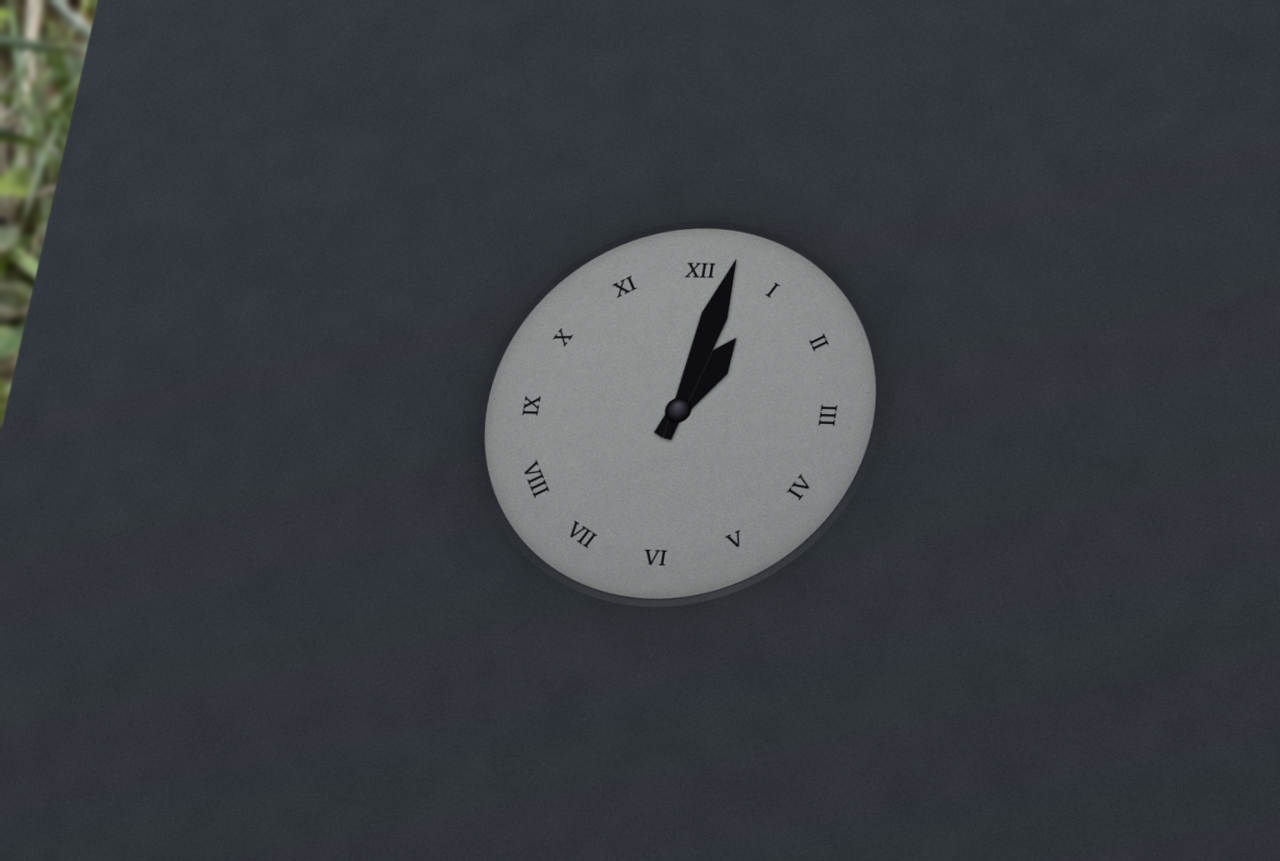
1:02
